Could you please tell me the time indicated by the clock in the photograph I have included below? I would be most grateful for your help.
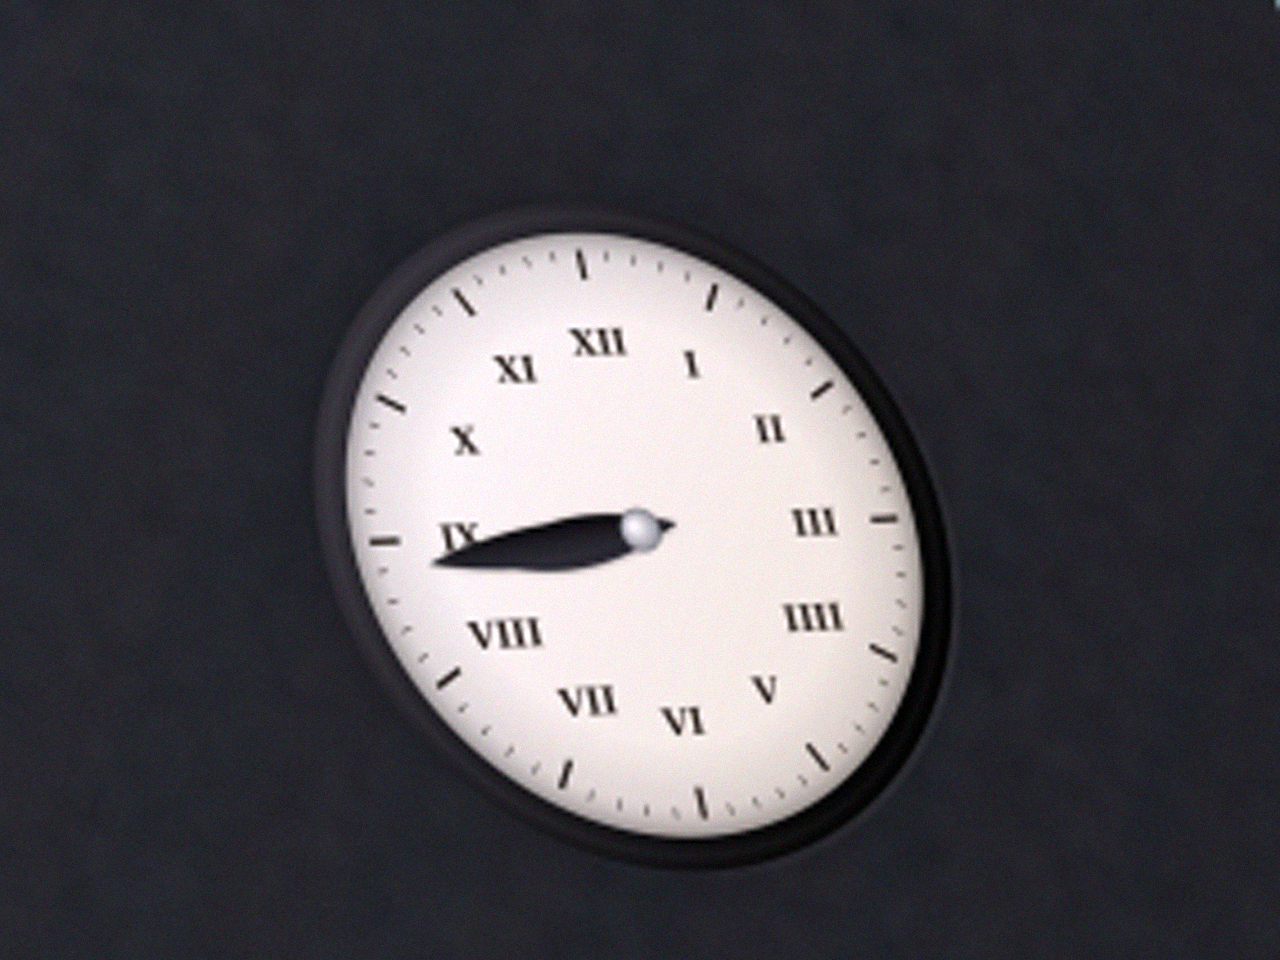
8:44
